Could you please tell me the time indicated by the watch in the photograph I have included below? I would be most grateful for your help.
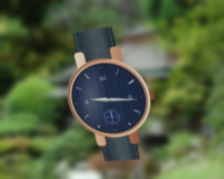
9:16
